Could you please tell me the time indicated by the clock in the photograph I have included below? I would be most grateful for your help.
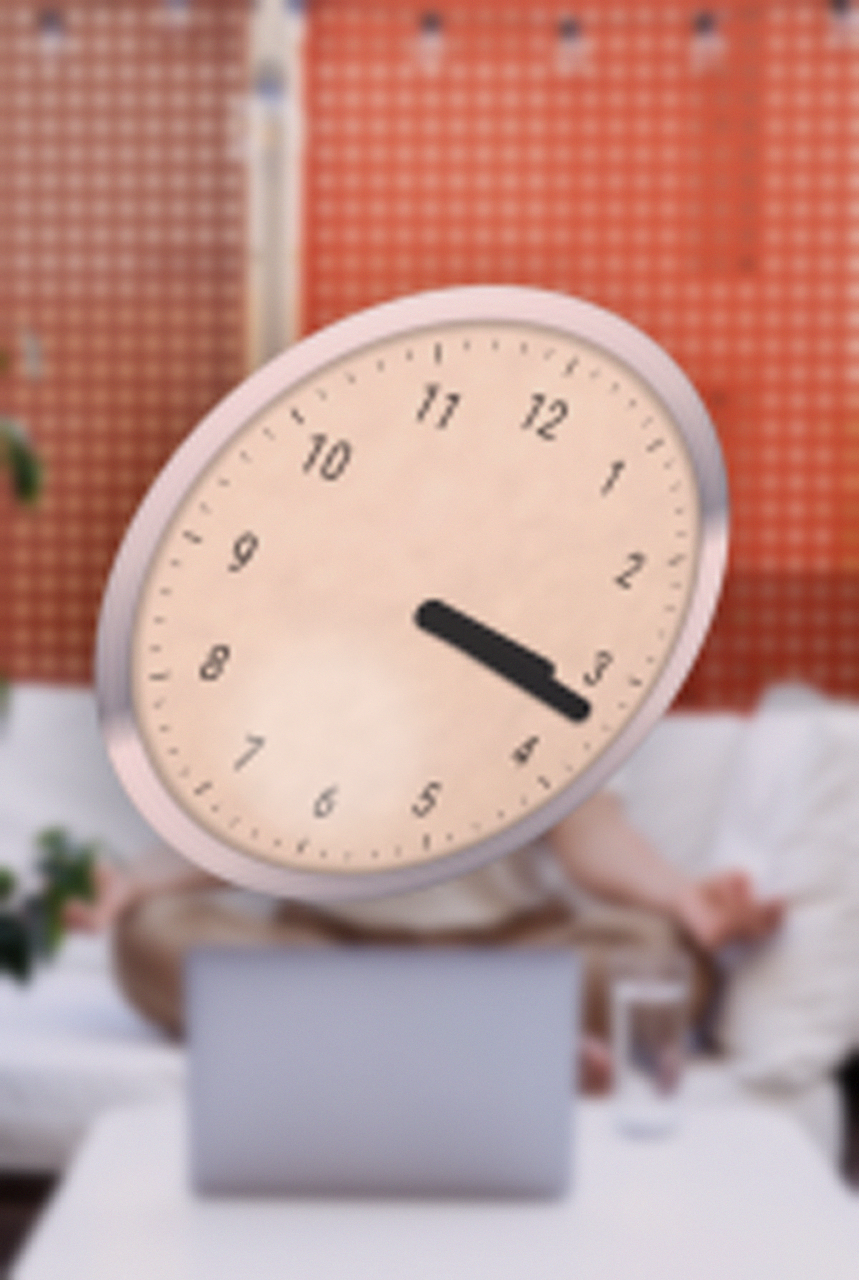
3:17
